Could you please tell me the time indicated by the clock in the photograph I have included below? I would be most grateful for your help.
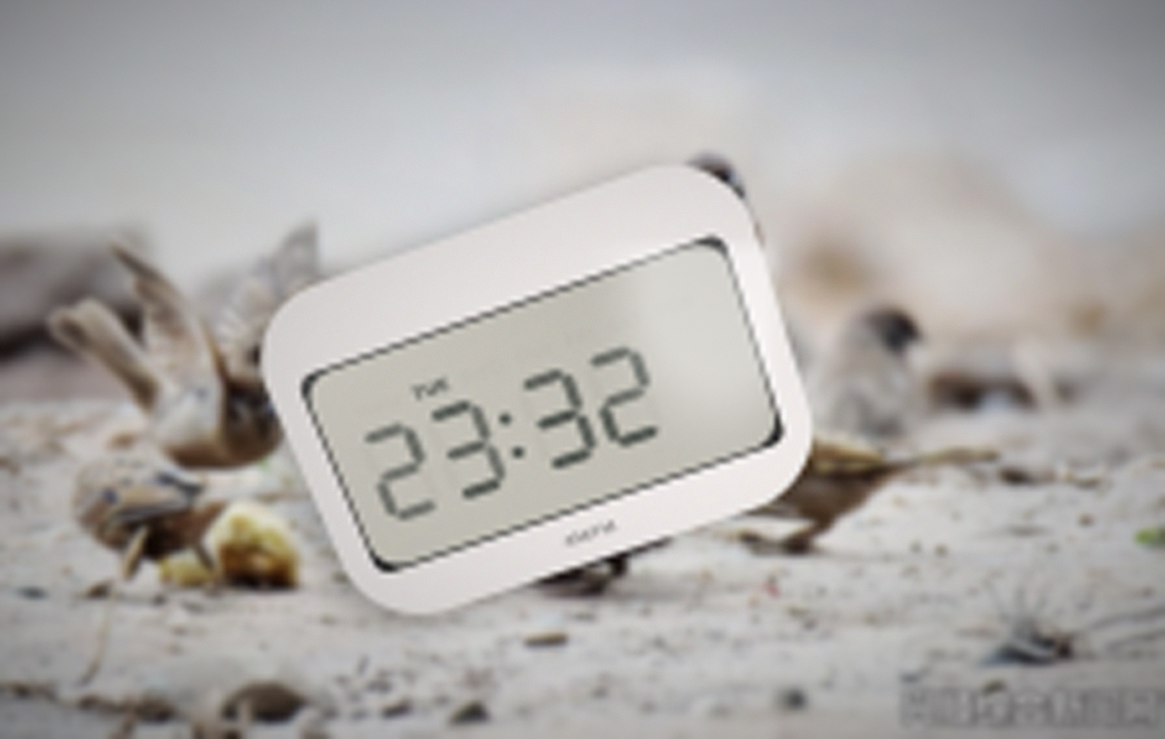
23:32
